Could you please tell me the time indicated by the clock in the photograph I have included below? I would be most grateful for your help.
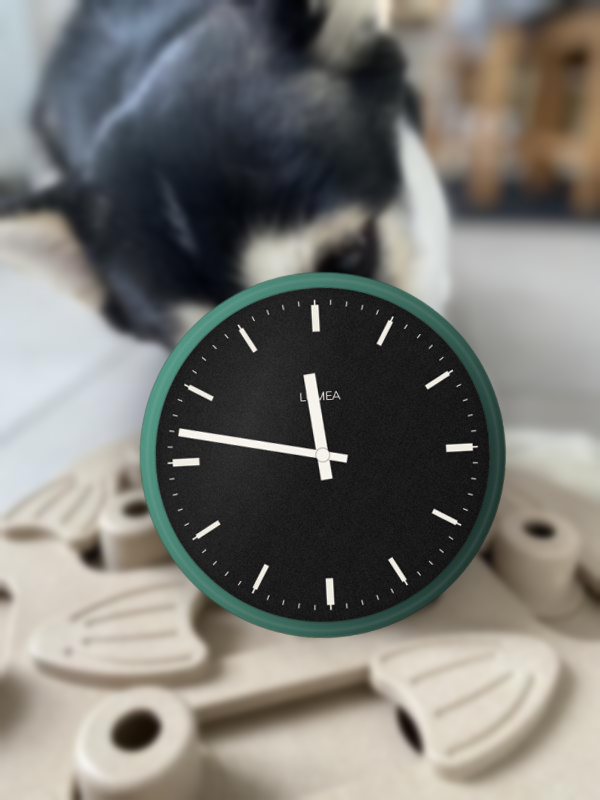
11:47
